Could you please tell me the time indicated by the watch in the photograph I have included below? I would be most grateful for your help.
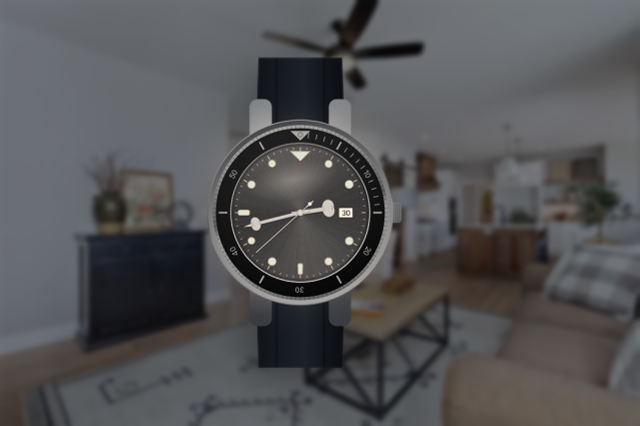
2:42:38
